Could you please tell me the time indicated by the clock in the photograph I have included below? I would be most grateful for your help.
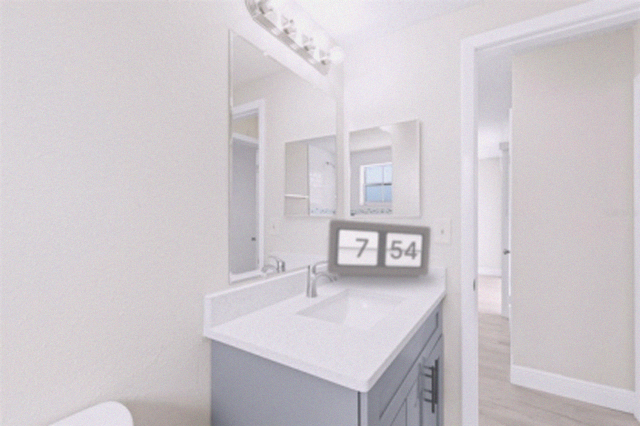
7:54
